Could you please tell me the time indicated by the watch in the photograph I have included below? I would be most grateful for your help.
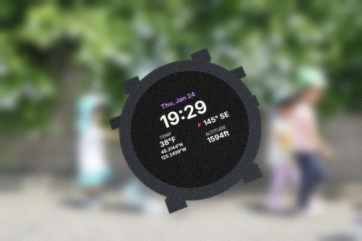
19:29
